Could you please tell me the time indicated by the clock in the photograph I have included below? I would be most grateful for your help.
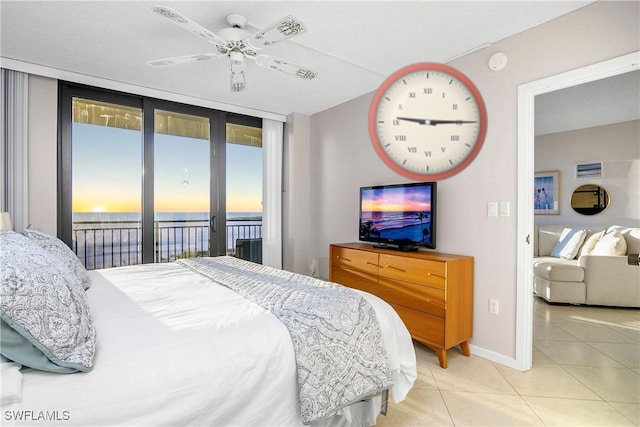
9:15
